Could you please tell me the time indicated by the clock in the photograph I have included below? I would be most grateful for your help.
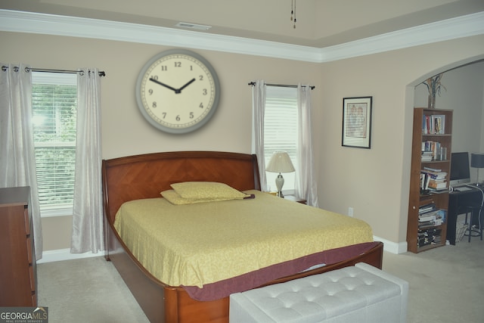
1:49
